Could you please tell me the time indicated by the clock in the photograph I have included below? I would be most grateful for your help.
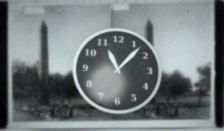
11:07
